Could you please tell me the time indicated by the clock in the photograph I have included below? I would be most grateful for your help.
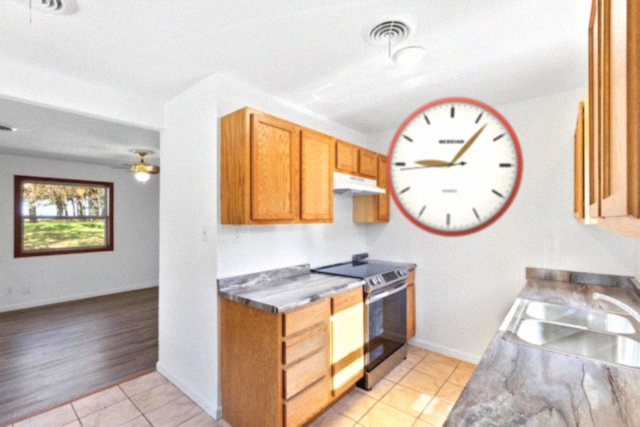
9:06:44
